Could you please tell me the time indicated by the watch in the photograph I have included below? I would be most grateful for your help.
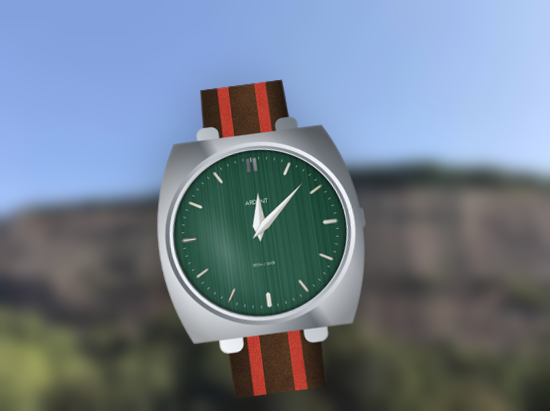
12:08
